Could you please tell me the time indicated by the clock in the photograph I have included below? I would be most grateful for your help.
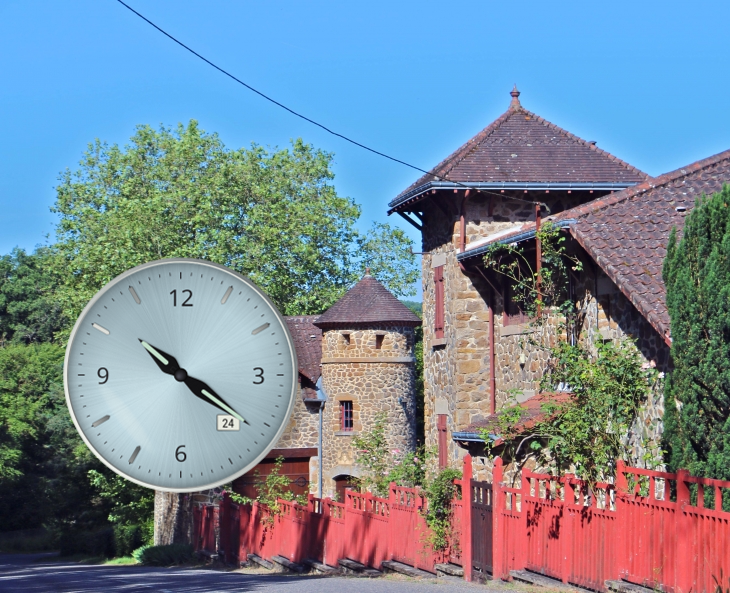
10:21
